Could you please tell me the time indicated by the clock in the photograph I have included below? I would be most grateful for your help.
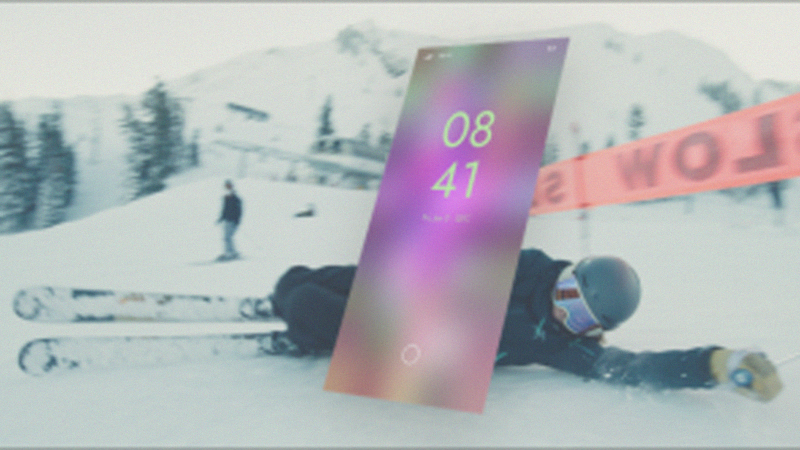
8:41
